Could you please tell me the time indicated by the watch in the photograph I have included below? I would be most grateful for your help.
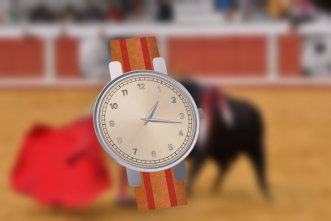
1:17
